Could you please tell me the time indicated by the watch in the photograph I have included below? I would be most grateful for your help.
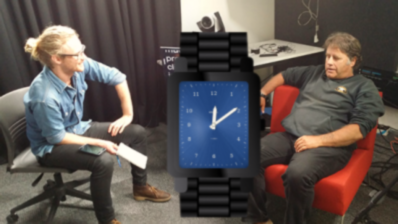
12:09
